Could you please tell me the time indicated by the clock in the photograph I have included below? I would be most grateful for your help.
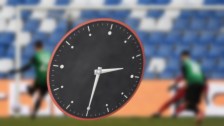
2:30
